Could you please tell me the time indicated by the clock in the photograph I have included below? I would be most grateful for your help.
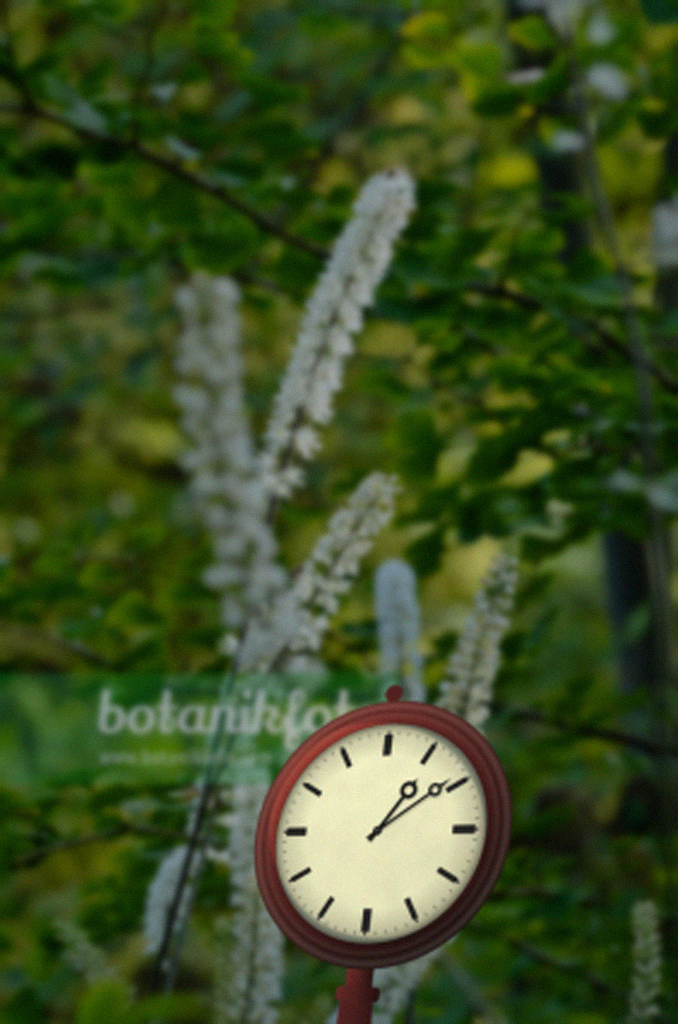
1:09
